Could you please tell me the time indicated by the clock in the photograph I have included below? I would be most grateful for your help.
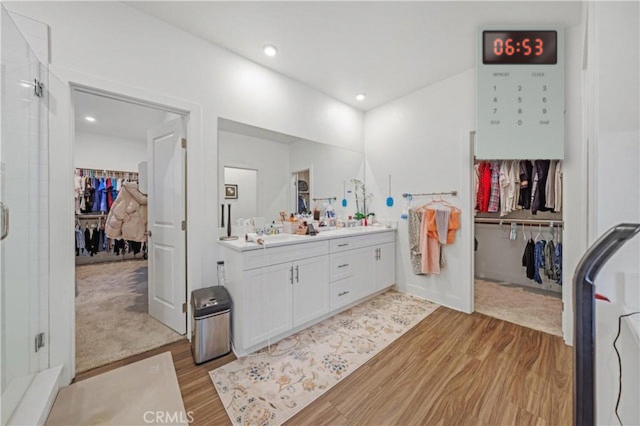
6:53
